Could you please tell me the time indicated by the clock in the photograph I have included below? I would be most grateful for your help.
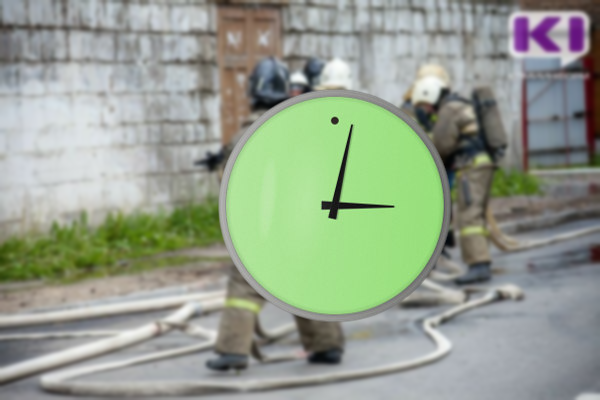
3:02
